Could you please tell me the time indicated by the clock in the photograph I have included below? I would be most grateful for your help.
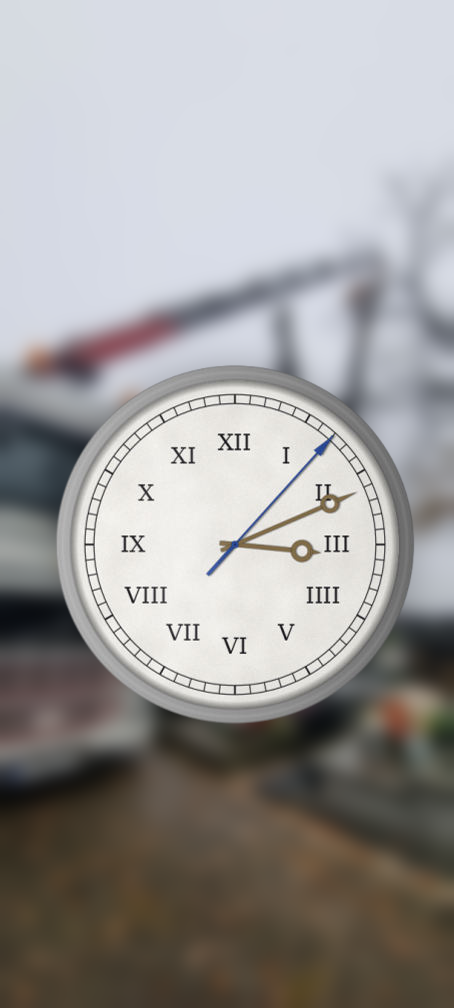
3:11:07
